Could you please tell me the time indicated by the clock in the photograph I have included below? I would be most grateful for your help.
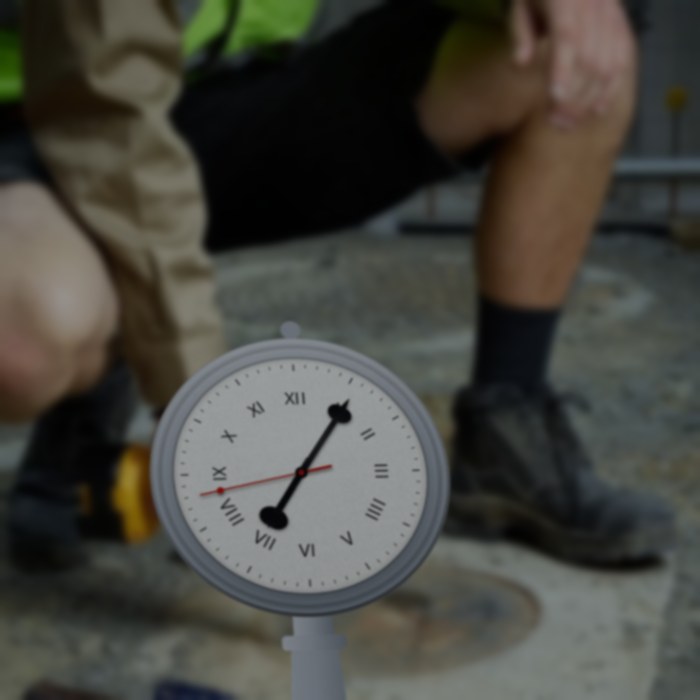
7:05:43
